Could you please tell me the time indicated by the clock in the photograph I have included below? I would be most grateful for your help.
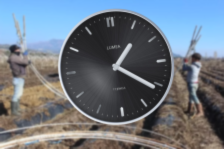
1:21
